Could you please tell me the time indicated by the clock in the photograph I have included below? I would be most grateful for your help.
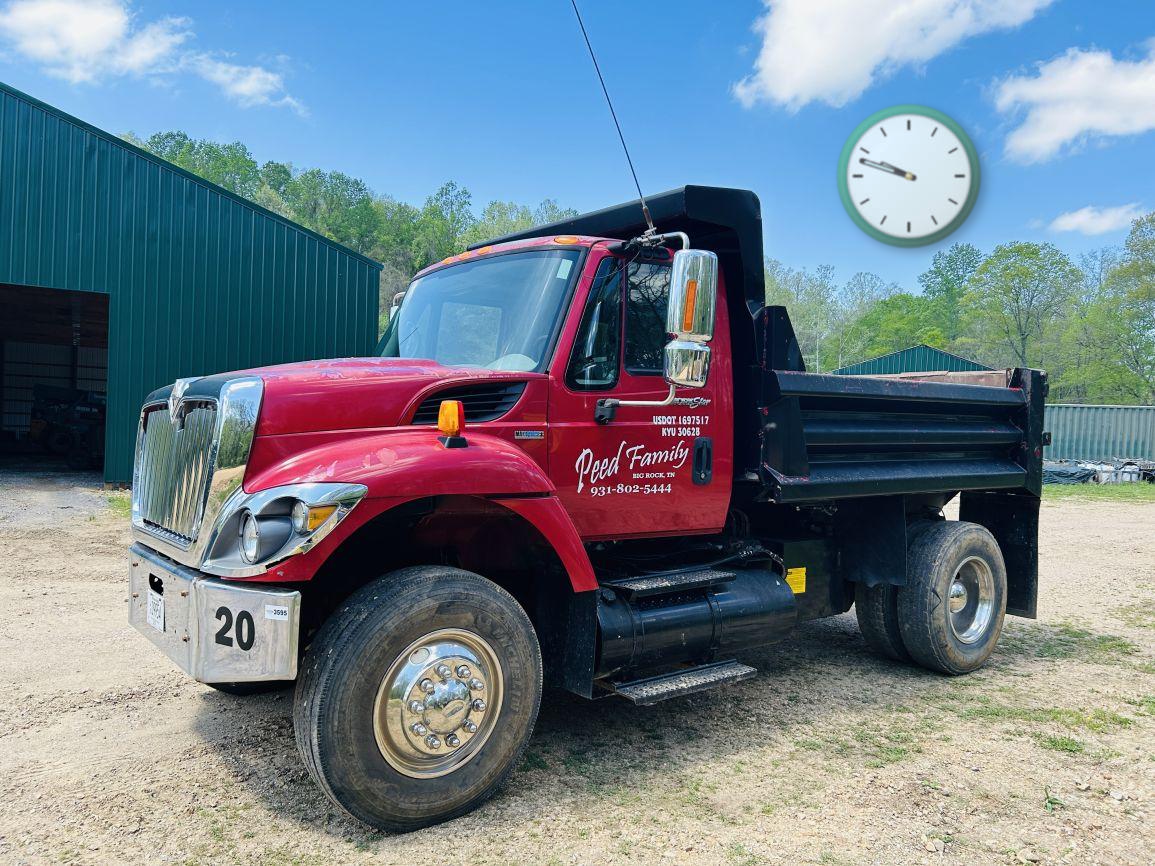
9:48
